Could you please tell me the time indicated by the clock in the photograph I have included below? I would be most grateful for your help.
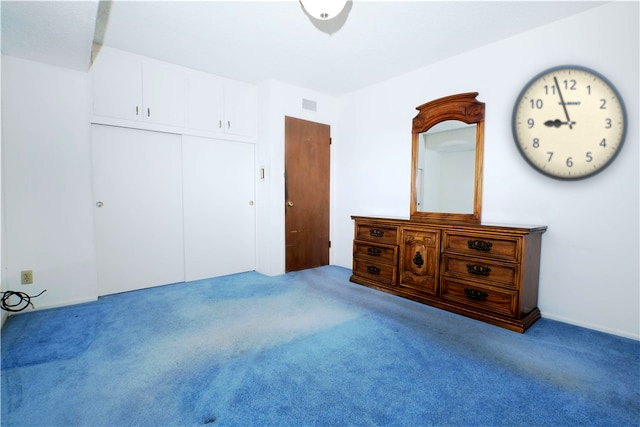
8:57
